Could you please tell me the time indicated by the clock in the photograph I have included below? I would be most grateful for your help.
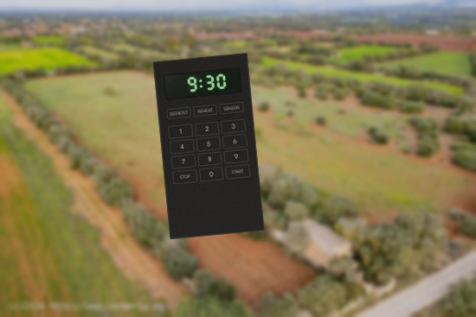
9:30
